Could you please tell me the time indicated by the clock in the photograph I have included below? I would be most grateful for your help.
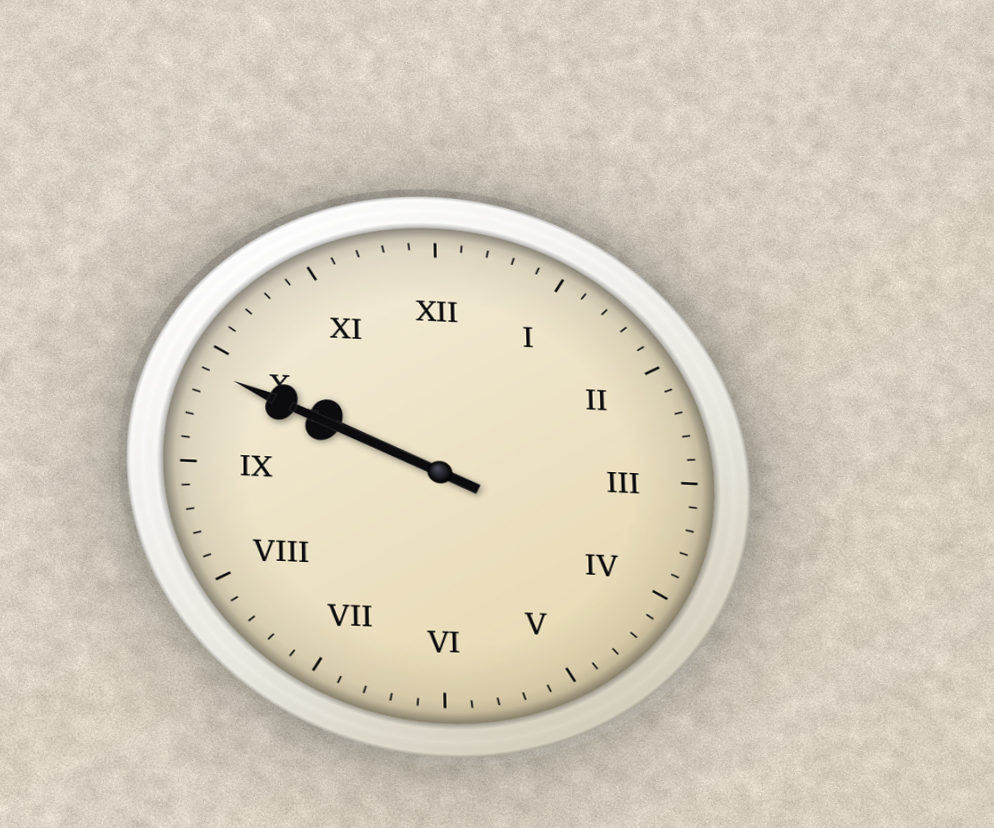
9:49
